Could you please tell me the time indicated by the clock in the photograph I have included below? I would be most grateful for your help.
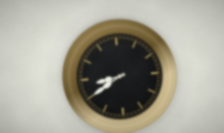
8:40
